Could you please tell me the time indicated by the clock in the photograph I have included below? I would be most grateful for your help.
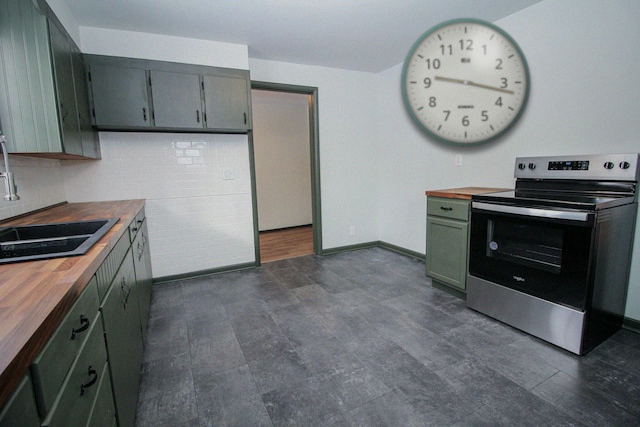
9:17
